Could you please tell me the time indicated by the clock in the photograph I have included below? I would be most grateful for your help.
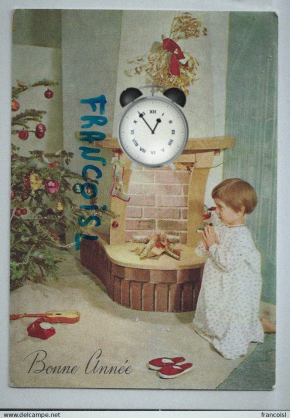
12:54
